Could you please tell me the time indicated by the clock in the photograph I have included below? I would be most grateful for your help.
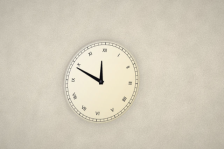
11:49
